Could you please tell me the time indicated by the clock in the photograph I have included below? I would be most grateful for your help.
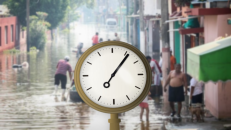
7:06
